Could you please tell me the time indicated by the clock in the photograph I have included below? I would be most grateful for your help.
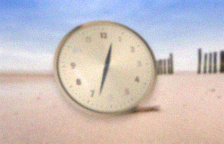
12:33
